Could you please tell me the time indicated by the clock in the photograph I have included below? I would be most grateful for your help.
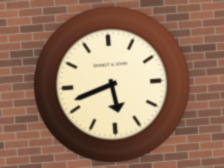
5:42
